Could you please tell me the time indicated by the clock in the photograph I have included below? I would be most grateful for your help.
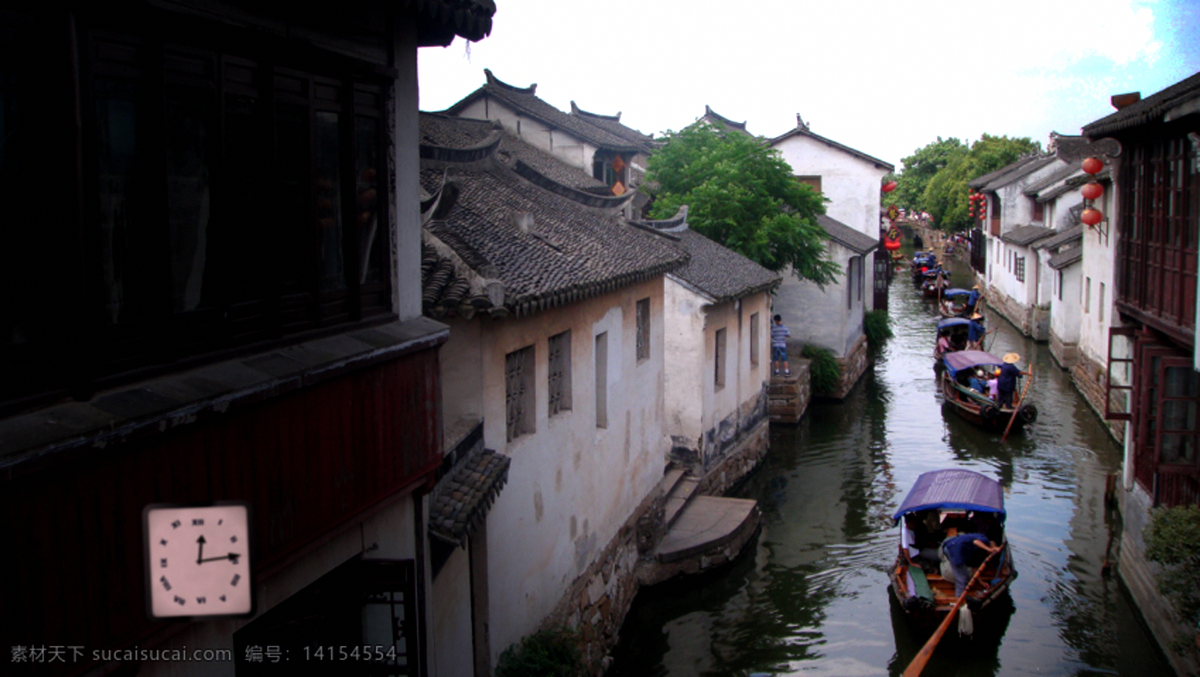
12:14
